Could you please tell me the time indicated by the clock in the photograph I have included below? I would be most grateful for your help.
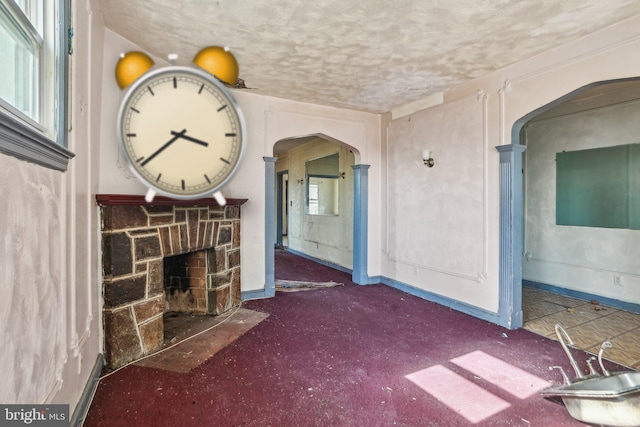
3:39
